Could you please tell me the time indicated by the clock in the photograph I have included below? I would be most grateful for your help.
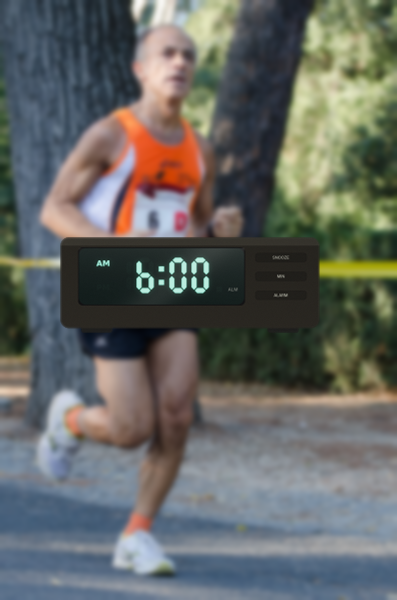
6:00
